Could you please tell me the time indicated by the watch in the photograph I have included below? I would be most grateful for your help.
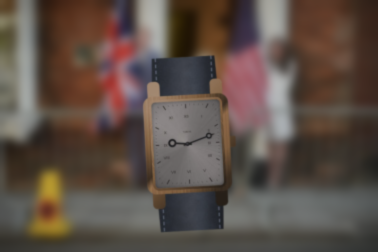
9:12
